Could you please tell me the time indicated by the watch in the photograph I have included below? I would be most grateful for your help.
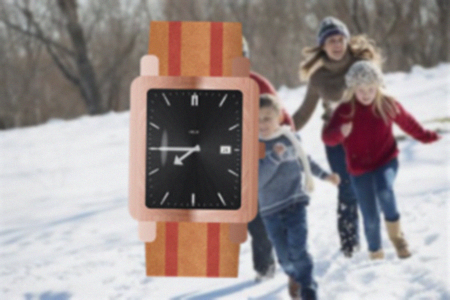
7:45
